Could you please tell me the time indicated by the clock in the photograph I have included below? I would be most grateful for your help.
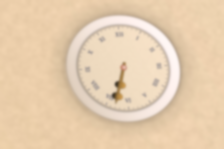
6:33
